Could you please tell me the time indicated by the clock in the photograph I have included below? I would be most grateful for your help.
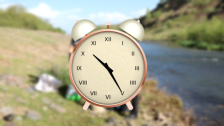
10:25
